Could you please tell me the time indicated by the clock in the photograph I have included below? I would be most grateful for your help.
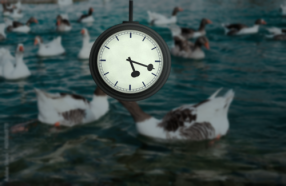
5:18
